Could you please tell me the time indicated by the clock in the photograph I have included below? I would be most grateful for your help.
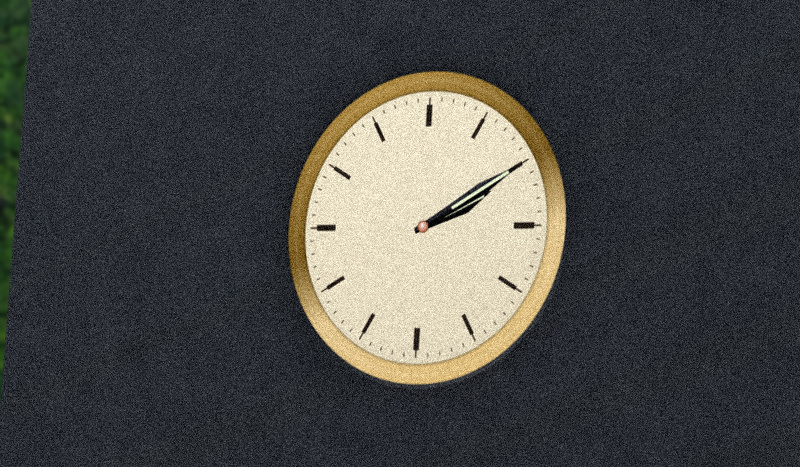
2:10
